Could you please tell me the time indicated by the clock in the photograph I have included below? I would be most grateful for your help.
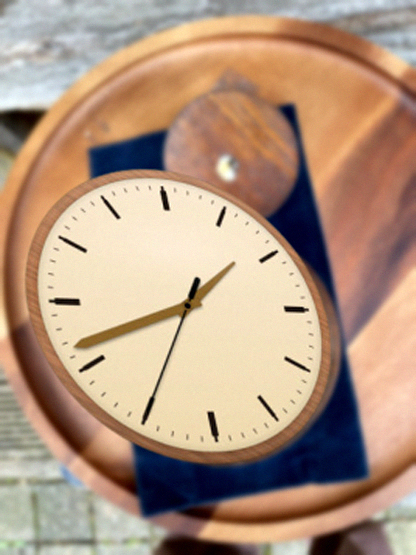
1:41:35
